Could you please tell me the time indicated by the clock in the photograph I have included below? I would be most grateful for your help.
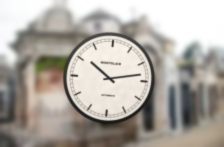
10:13
